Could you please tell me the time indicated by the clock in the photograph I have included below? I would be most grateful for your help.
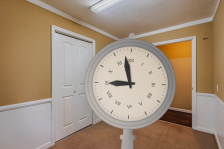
8:58
